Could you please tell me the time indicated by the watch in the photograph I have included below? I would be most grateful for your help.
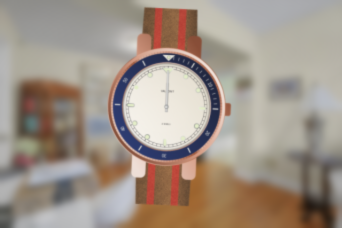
12:00
